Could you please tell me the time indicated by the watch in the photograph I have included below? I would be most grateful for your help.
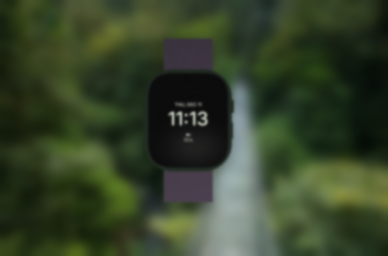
11:13
